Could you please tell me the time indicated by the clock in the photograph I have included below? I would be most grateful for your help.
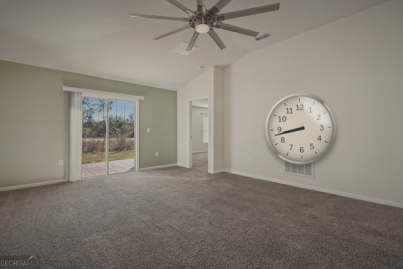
8:43
